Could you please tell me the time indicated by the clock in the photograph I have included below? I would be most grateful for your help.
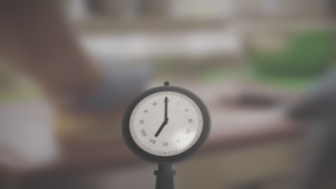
7:00
